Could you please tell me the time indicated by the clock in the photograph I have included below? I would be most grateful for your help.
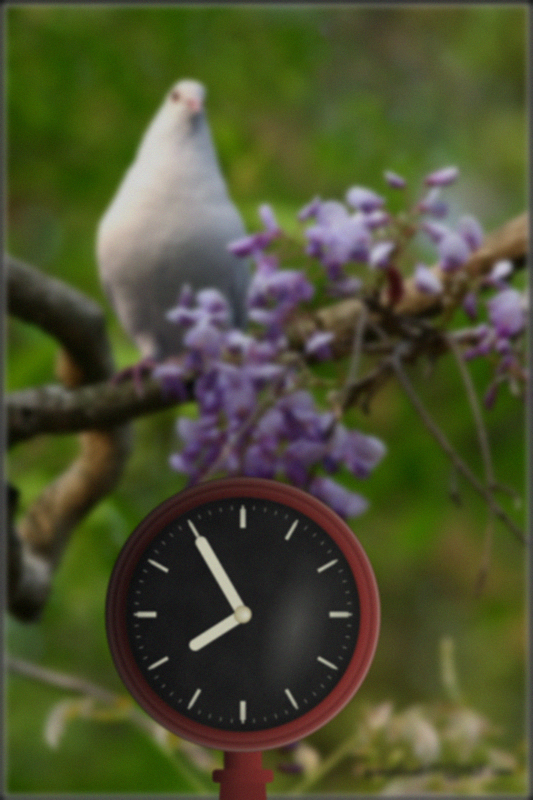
7:55
